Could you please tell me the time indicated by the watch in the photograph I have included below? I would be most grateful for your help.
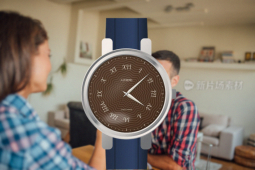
4:08
